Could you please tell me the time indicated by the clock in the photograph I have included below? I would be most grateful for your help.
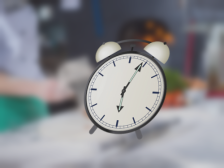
6:04
